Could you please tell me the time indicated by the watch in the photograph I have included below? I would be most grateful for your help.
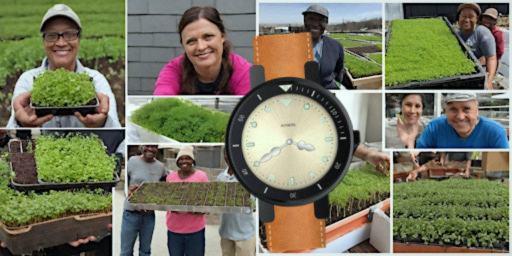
3:40
